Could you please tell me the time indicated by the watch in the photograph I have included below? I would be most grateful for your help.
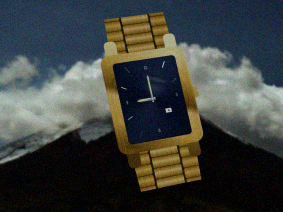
9:00
